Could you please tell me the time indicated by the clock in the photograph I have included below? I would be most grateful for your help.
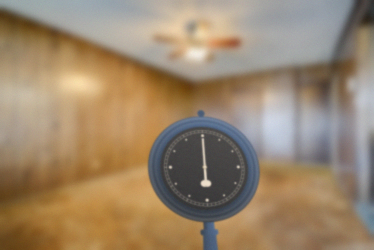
6:00
